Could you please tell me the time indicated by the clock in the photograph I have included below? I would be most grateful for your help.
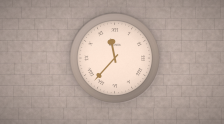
11:37
